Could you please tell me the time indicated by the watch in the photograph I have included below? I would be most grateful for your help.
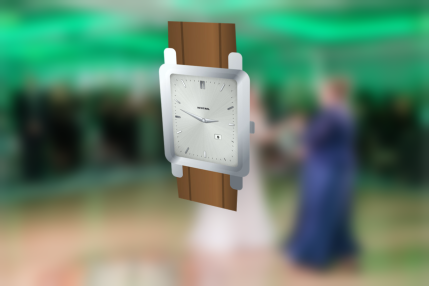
2:48
